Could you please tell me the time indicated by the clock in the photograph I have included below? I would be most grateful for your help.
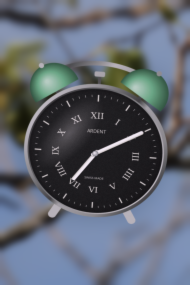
7:10
